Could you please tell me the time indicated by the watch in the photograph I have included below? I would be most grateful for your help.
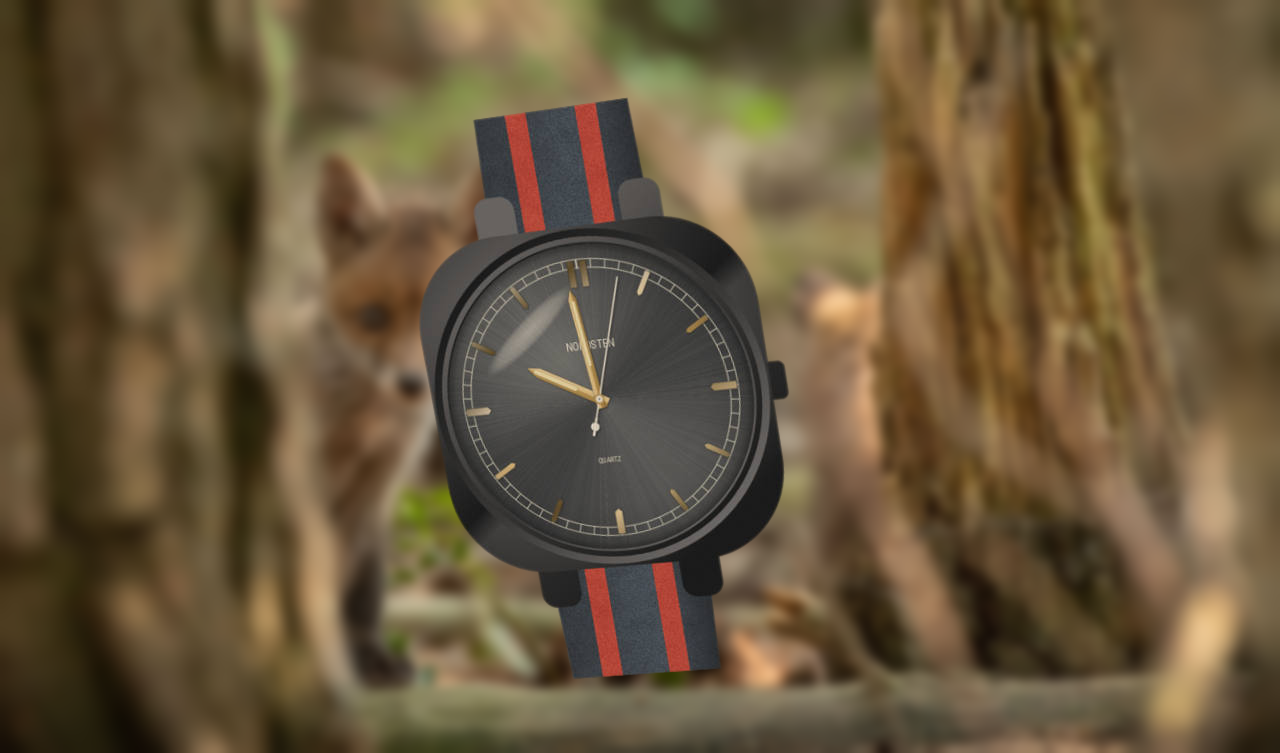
9:59:03
